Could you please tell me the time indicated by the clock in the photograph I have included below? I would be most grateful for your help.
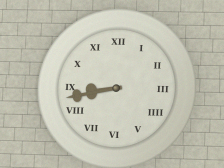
8:43
